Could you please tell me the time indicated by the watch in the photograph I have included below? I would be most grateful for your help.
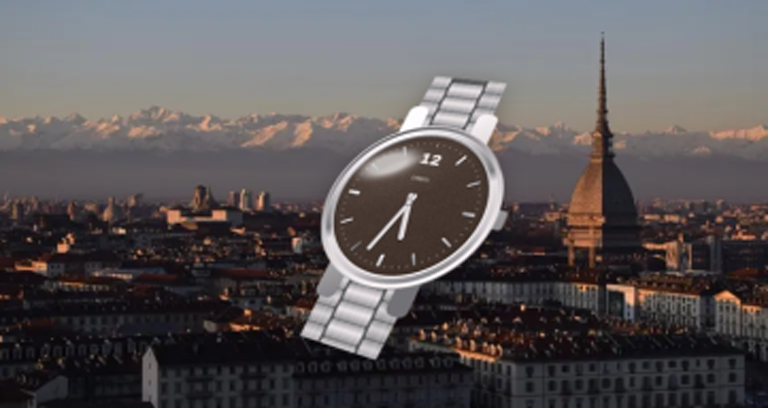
5:33
